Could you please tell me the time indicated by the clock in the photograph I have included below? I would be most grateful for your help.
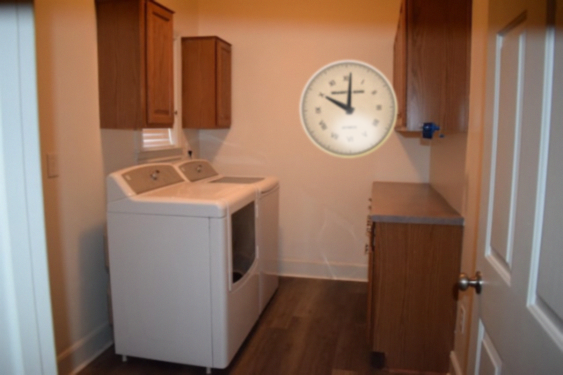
10:01
